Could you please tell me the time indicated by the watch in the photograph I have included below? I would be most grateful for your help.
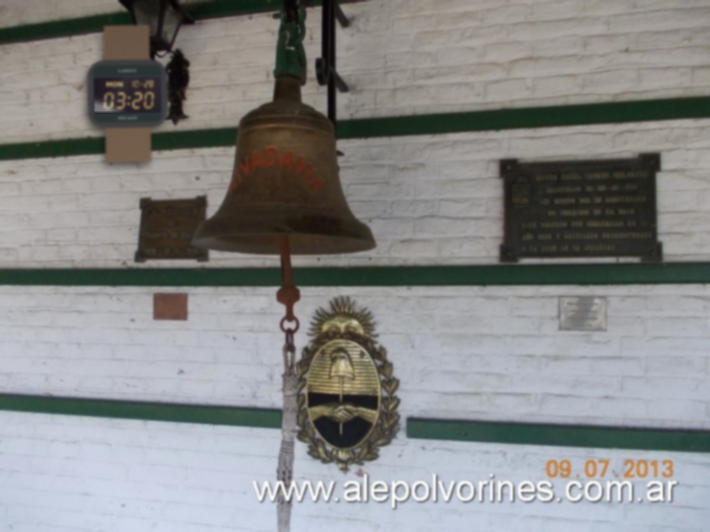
3:20
